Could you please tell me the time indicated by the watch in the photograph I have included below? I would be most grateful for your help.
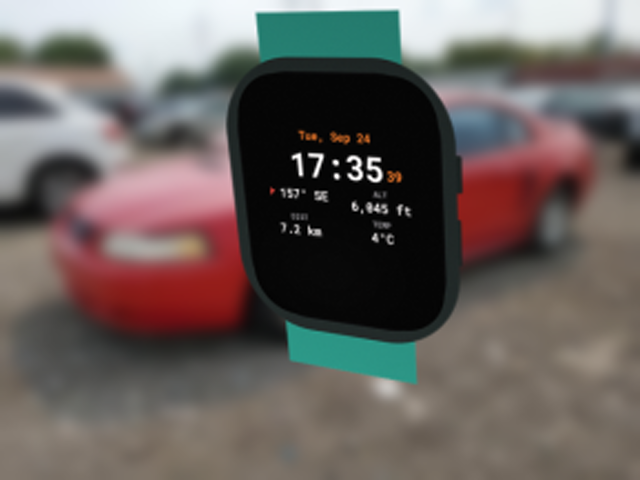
17:35
